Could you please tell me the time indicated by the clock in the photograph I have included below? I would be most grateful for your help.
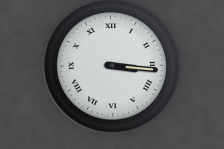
3:16
